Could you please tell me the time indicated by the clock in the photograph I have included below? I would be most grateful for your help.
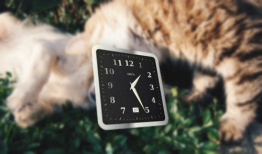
1:26
